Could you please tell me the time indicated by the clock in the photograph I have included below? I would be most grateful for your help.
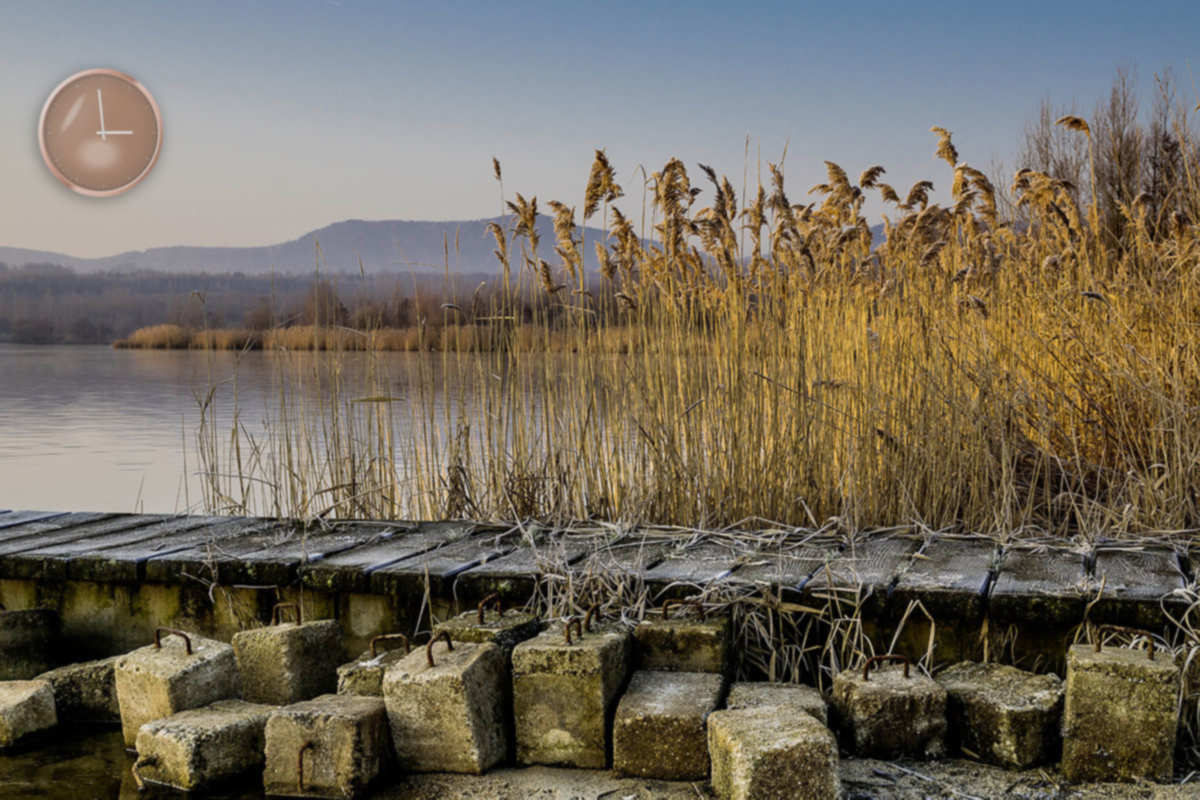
2:59
